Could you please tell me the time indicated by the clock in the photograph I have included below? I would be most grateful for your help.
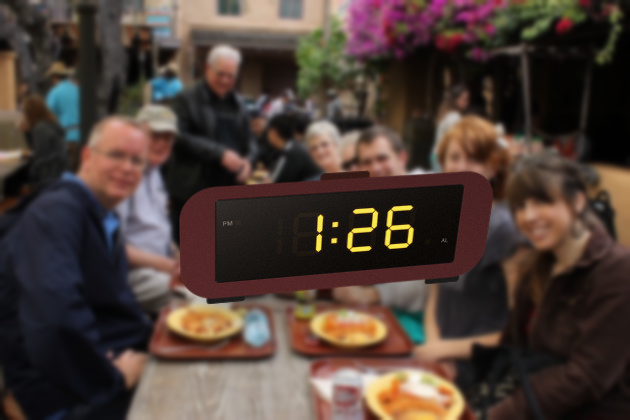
1:26
